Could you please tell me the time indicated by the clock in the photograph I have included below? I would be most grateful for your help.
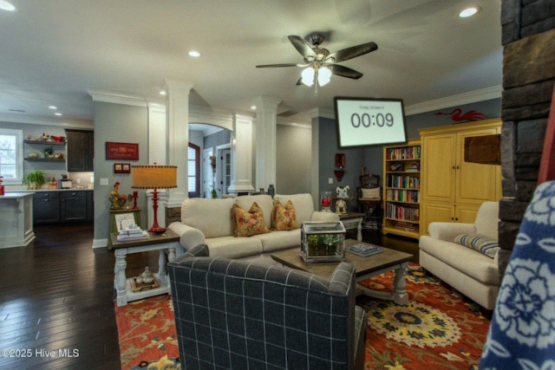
0:09
